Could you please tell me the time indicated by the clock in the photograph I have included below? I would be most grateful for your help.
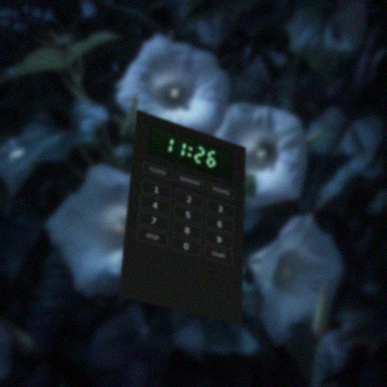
11:26
